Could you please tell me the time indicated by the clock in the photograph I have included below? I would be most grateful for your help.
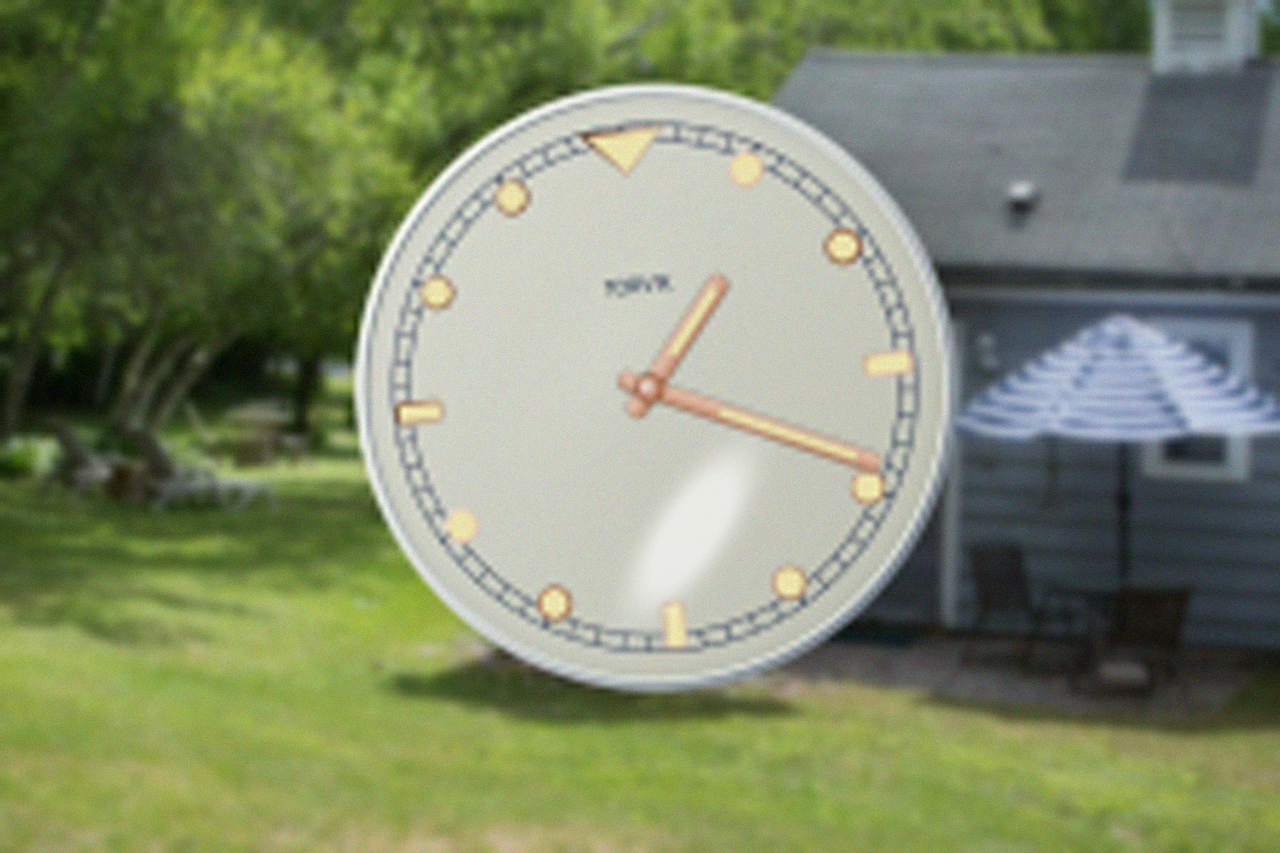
1:19
